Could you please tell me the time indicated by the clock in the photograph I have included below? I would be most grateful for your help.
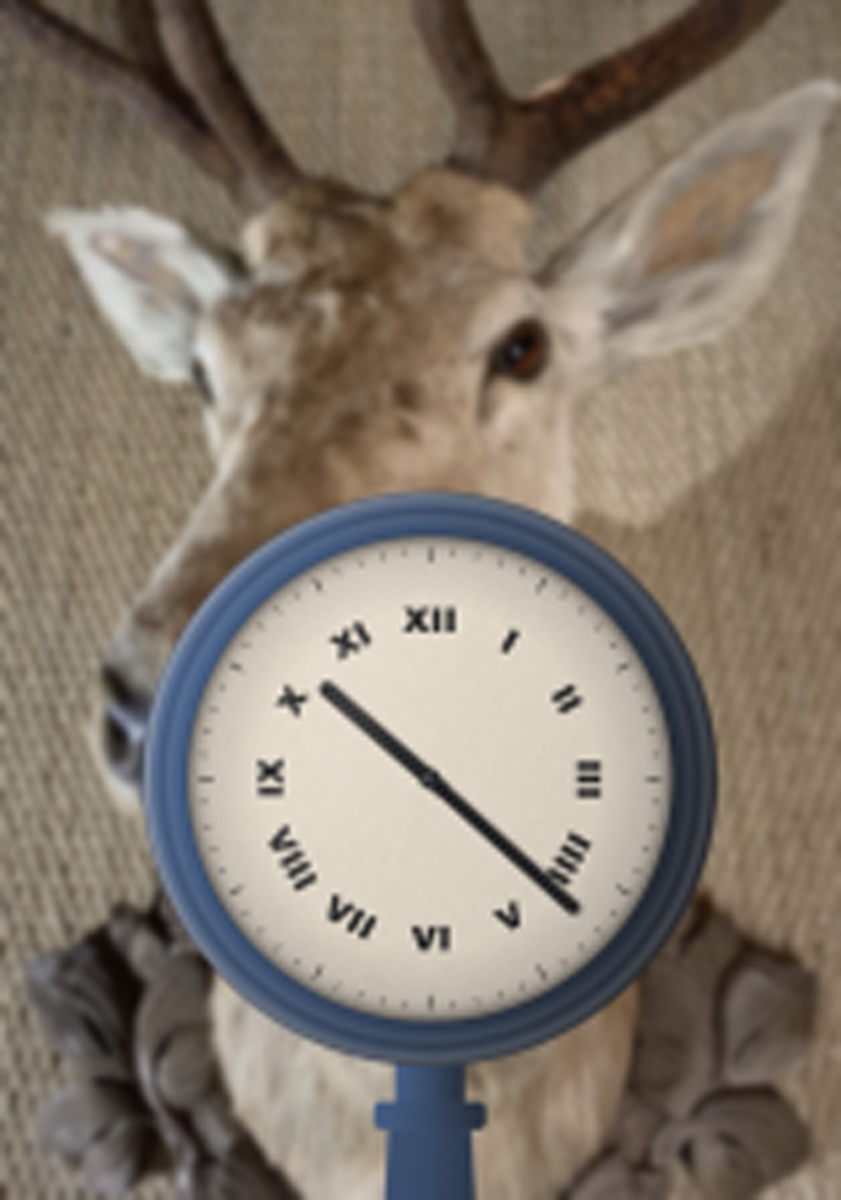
10:22
